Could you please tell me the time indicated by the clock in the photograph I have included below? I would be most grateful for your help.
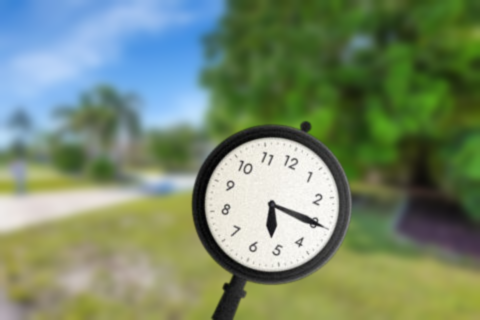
5:15
